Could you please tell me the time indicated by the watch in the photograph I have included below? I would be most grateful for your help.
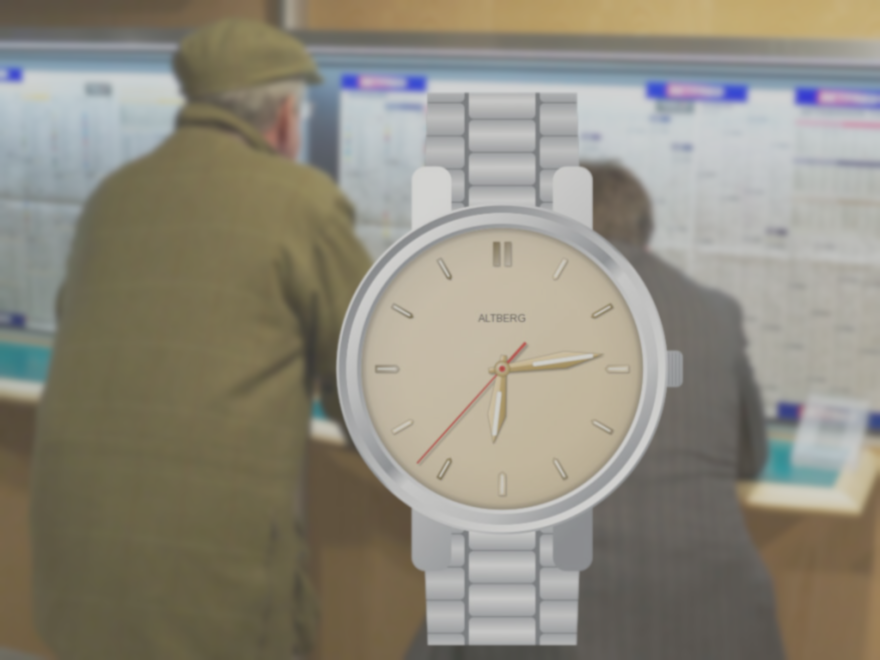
6:13:37
